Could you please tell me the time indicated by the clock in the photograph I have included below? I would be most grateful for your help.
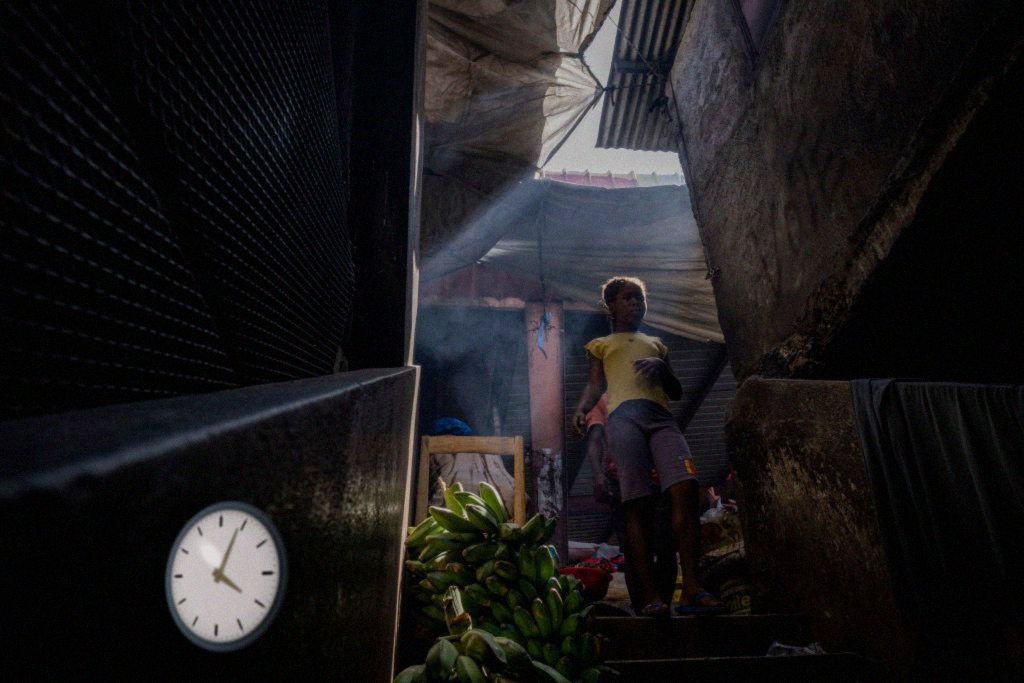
4:04
